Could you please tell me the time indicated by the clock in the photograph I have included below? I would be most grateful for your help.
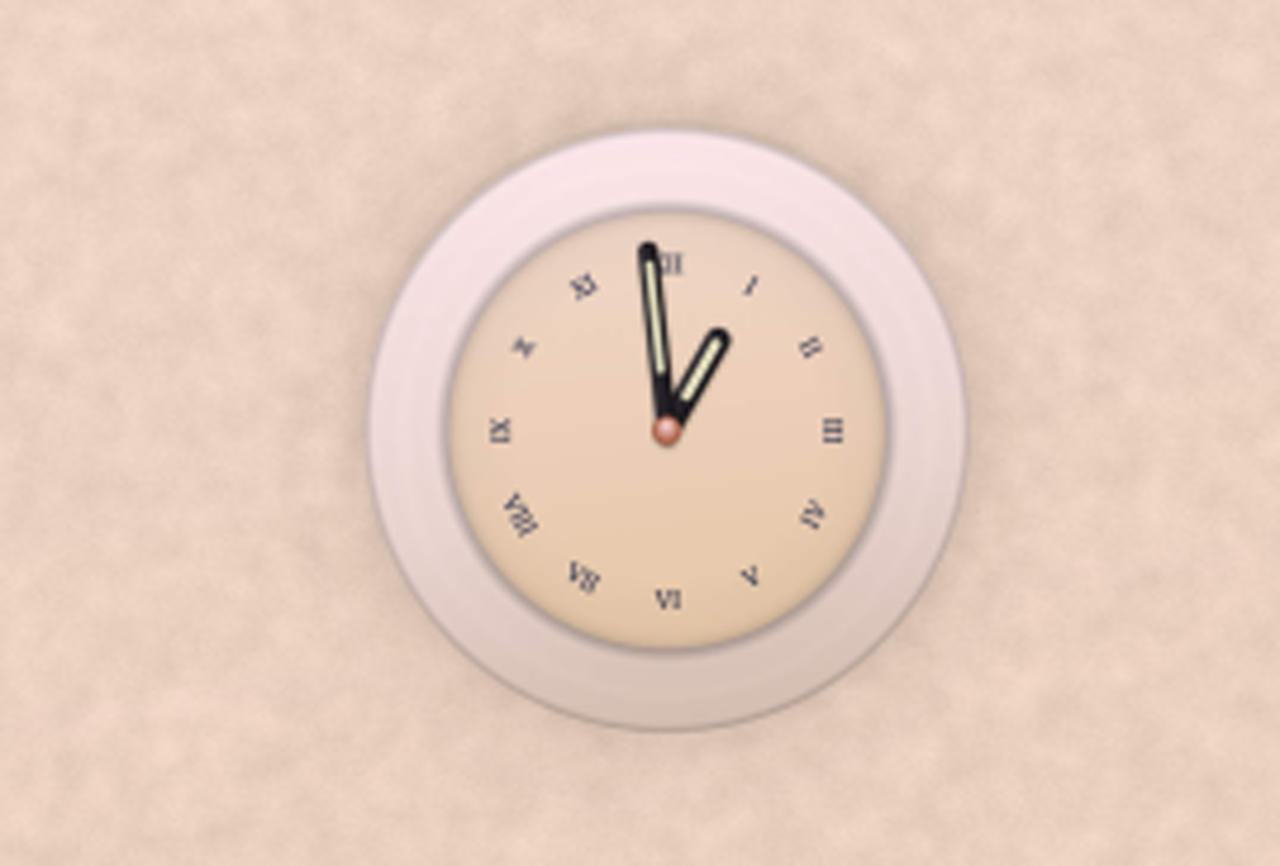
12:59
